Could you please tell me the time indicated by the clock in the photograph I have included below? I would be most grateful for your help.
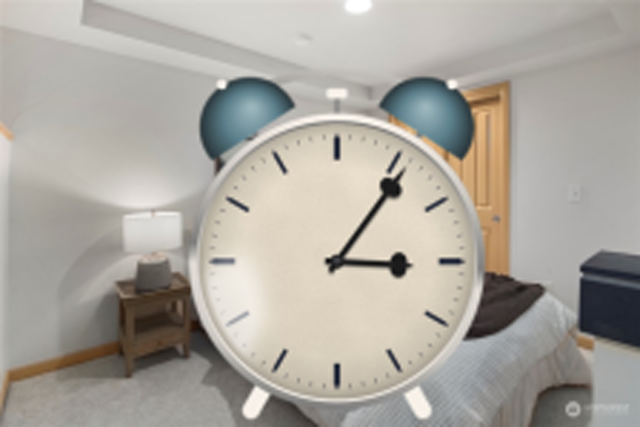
3:06
